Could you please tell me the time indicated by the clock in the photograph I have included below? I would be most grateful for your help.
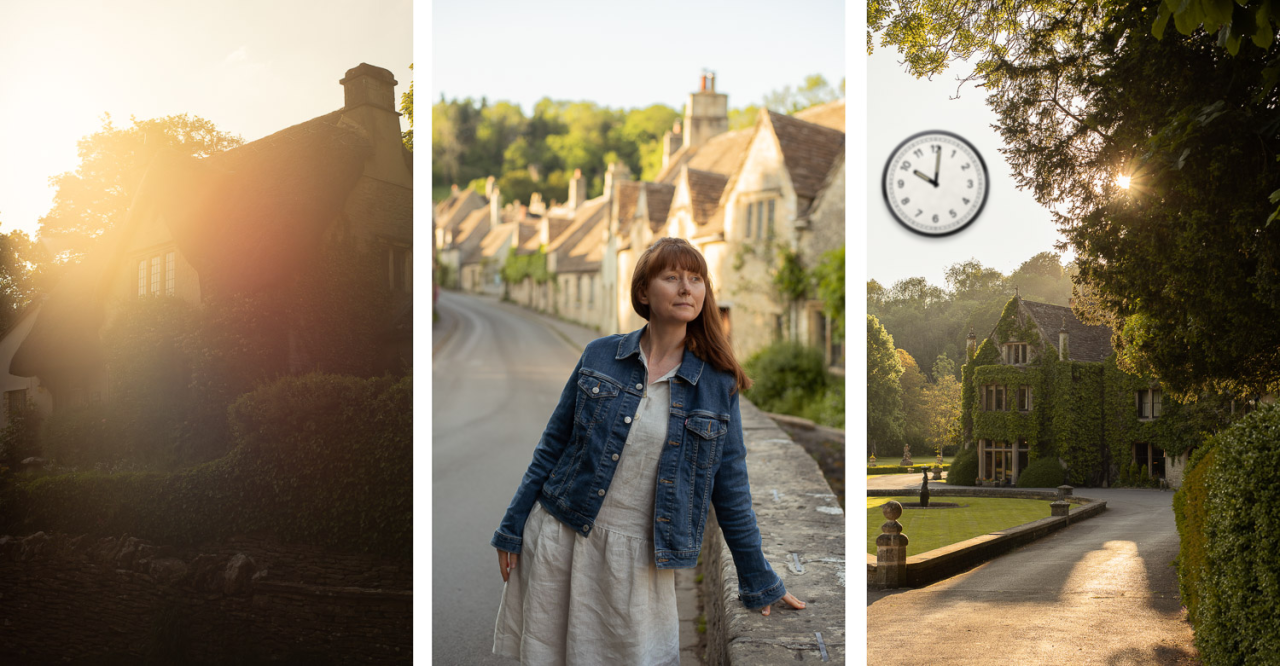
10:01
